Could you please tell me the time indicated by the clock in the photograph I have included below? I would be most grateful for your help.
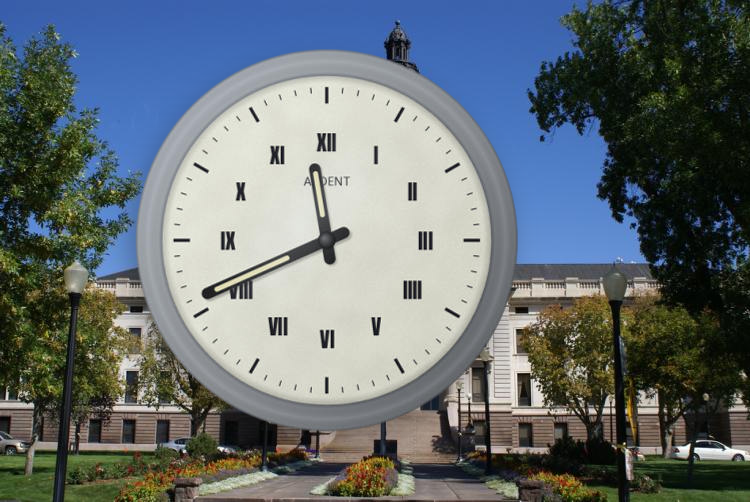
11:41
